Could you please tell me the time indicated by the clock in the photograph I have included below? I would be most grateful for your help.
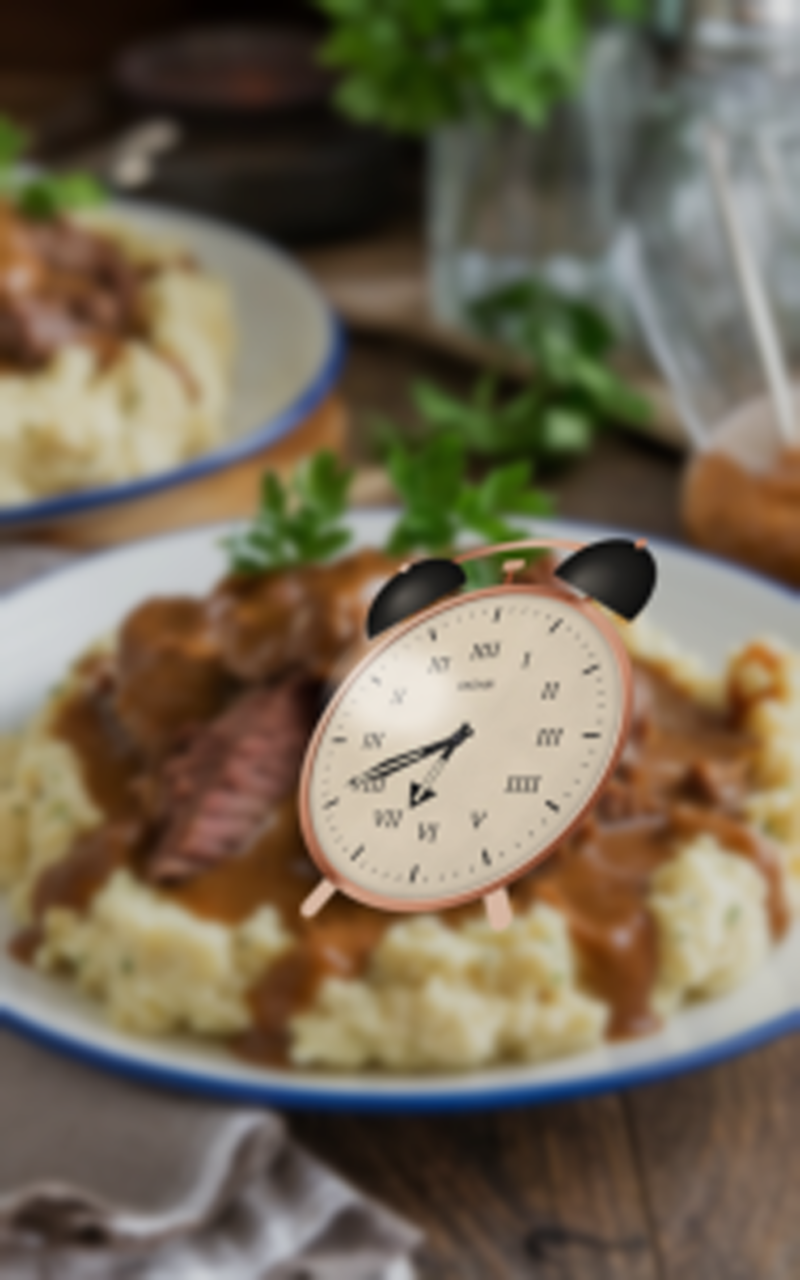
6:41
